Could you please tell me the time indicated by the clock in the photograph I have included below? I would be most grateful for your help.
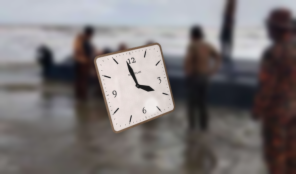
3:58
